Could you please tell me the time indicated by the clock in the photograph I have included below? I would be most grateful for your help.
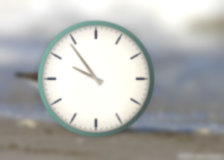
9:54
